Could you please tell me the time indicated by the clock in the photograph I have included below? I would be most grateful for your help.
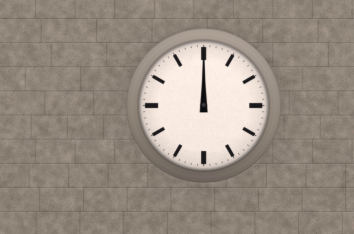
12:00
